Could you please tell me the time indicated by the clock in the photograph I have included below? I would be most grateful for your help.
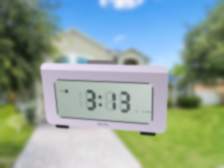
3:13
